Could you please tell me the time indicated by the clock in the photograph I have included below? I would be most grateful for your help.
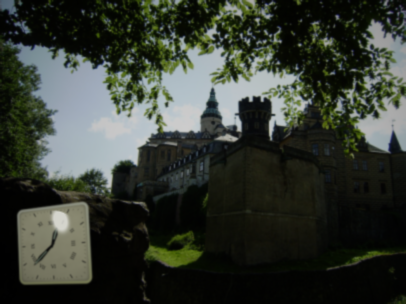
12:38
